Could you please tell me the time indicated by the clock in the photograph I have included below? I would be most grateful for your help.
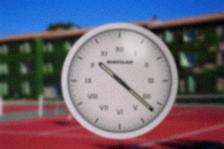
10:22
